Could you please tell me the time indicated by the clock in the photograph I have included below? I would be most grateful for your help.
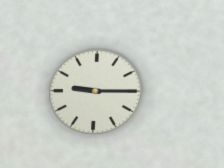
9:15
